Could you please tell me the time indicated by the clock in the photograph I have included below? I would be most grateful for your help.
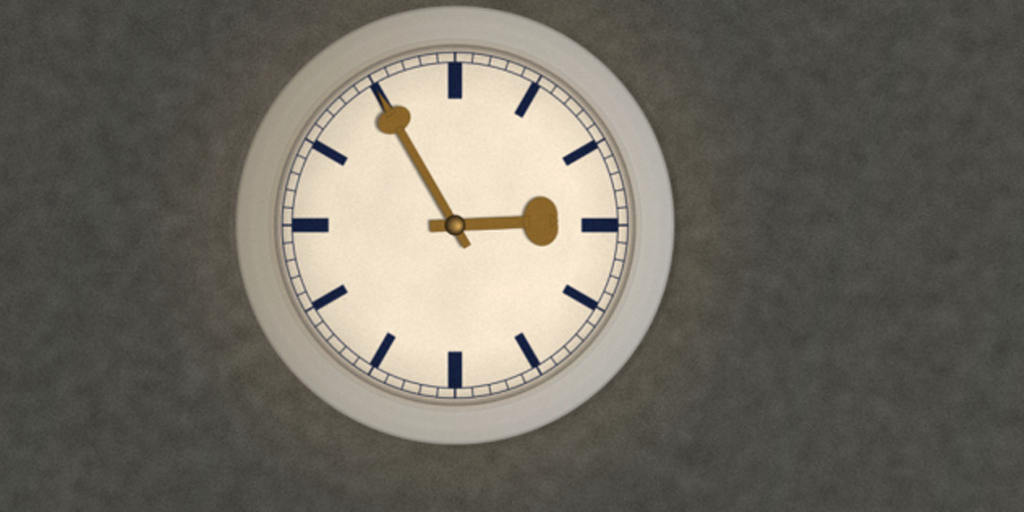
2:55
